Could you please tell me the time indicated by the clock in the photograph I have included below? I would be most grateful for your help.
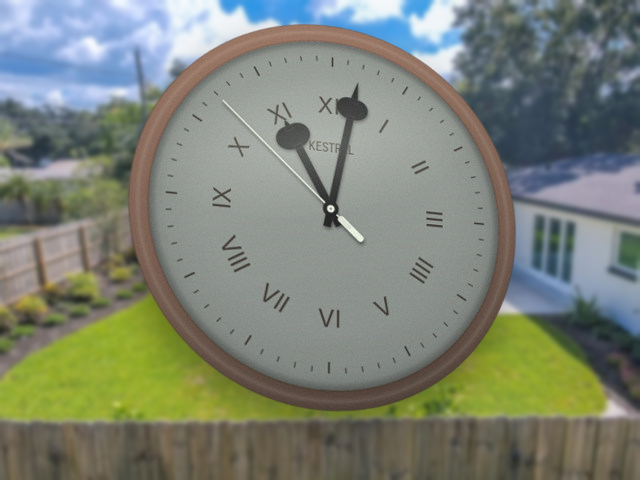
11:01:52
